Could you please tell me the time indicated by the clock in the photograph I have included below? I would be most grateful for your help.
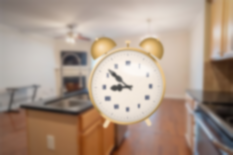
8:52
